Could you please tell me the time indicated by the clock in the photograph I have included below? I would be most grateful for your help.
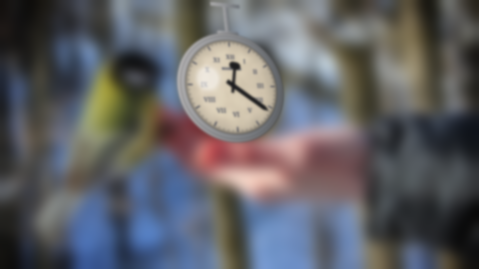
12:21
